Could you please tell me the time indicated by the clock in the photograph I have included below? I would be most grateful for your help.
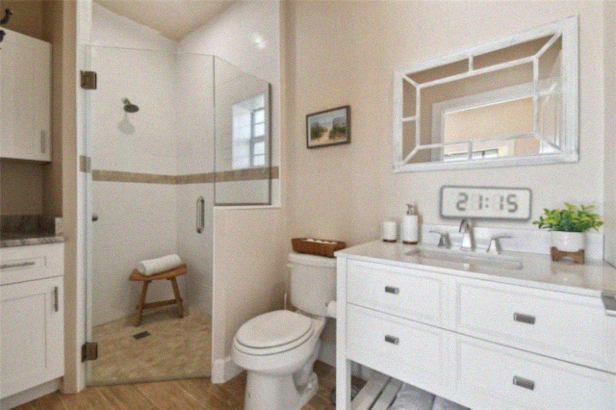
21:15
